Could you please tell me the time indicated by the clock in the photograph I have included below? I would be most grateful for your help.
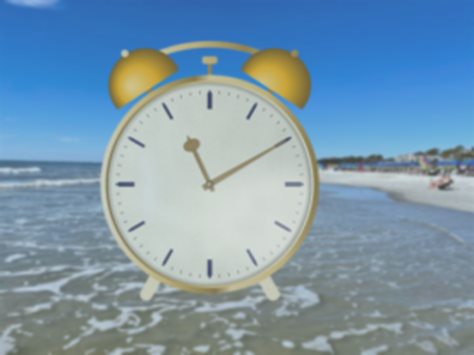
11:10
